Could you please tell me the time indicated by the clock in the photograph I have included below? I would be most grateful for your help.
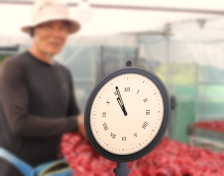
10:56
